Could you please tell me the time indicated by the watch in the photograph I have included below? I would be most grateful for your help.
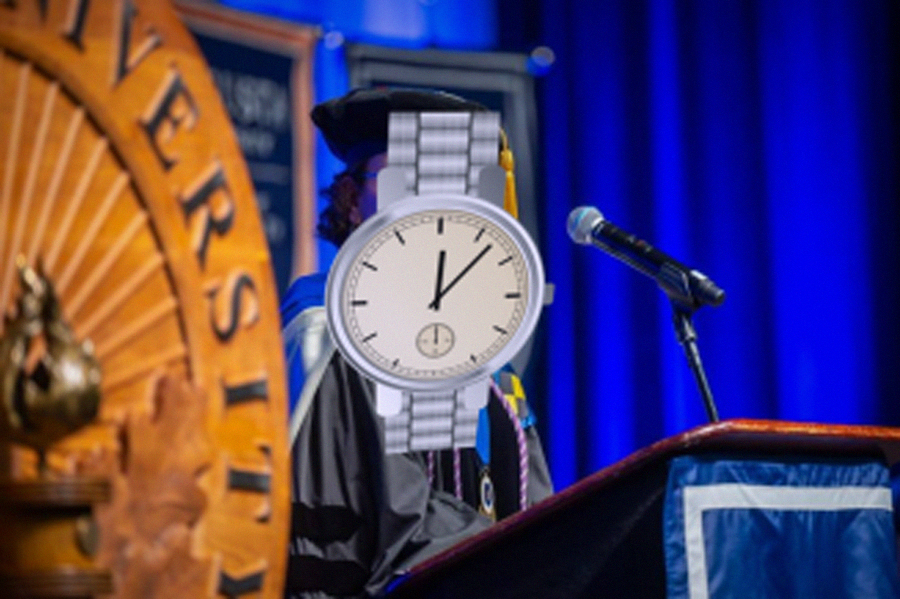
12:07
